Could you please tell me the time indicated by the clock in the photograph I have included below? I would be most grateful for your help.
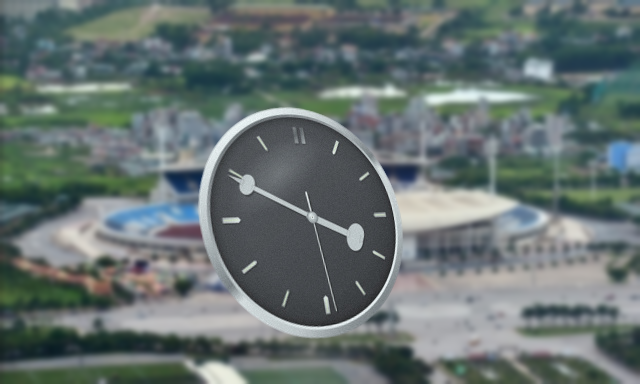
3:49:29
